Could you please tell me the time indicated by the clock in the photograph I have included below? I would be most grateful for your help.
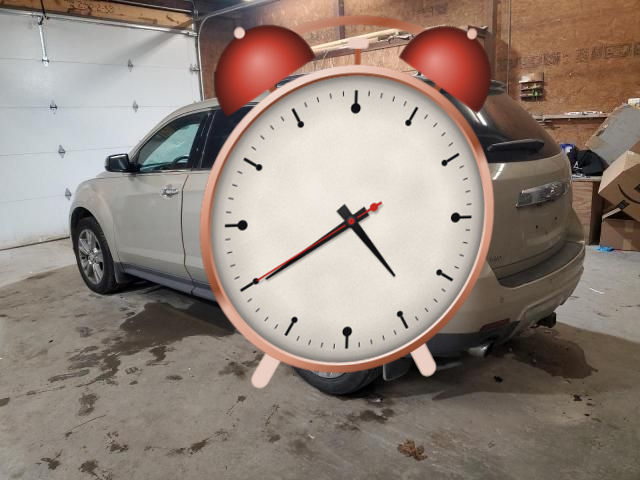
4:39:40
